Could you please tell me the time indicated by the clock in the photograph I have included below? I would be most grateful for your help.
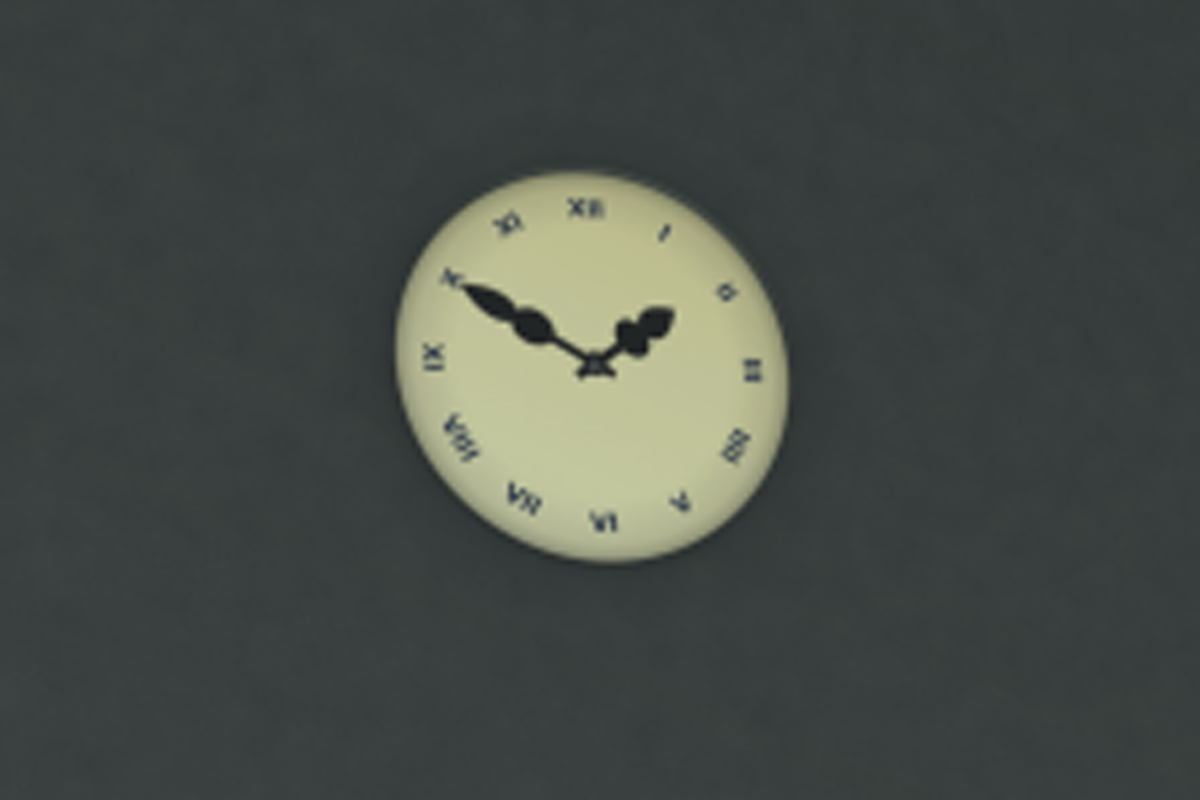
1:50
